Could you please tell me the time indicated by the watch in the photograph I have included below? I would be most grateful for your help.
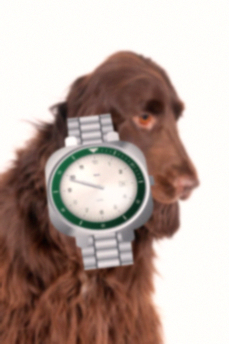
9:49
